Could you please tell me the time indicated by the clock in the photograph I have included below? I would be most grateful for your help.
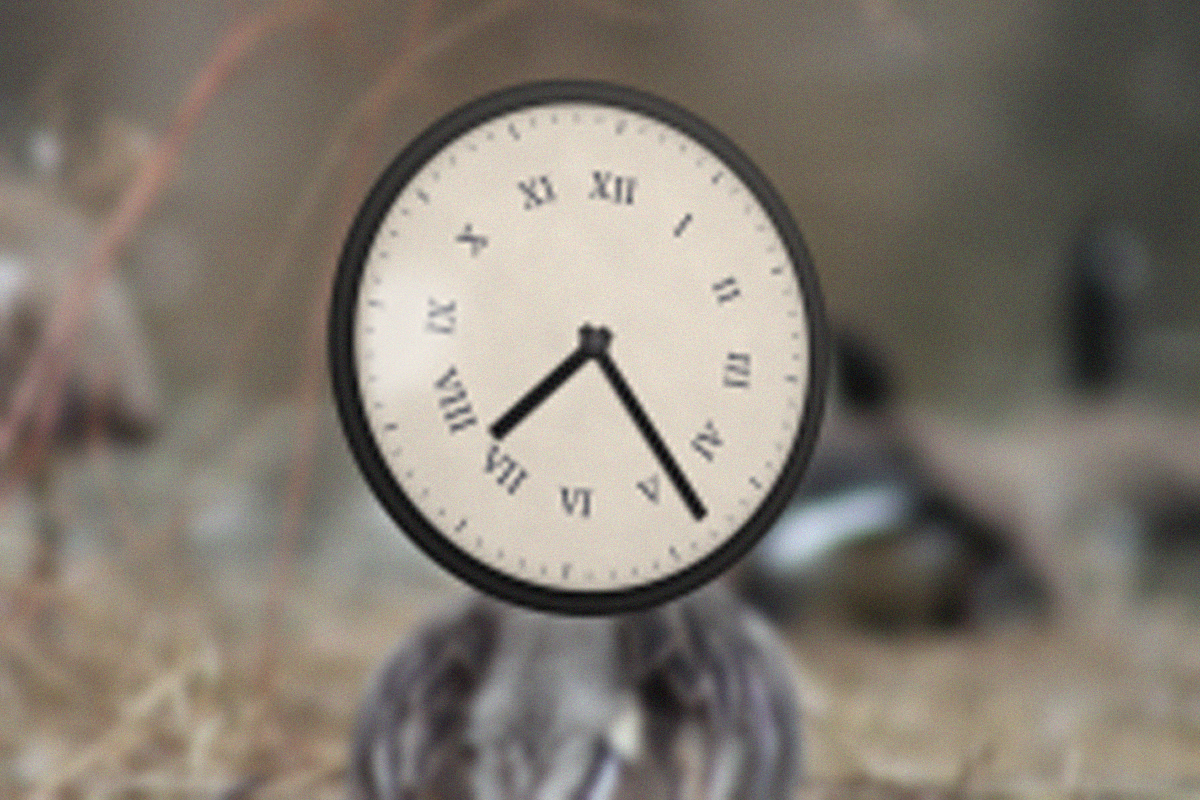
7:23
